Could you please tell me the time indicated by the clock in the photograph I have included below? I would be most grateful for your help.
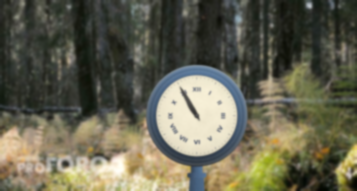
10:55
